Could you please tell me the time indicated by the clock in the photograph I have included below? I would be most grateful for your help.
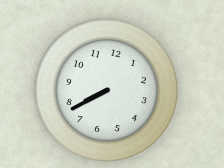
7:38
